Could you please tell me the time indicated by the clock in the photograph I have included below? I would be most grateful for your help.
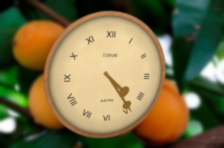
4:24
